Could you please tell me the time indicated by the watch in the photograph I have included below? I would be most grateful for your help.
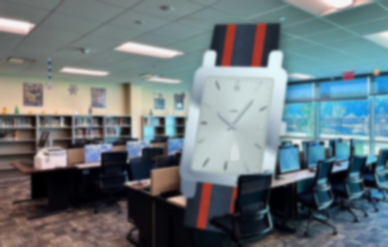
10:06
